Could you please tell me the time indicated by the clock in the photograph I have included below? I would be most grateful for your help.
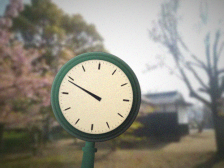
9:49
